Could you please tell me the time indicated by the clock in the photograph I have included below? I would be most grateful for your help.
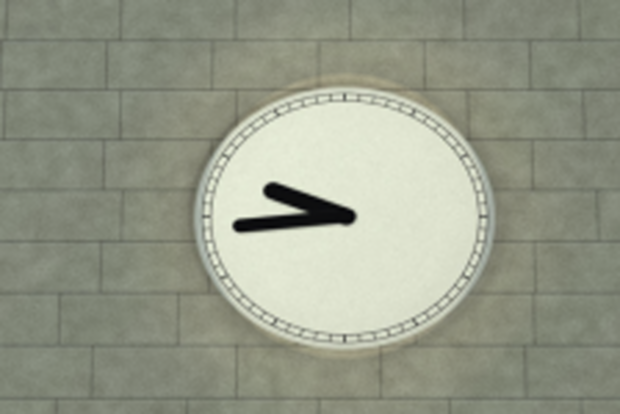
9:44
